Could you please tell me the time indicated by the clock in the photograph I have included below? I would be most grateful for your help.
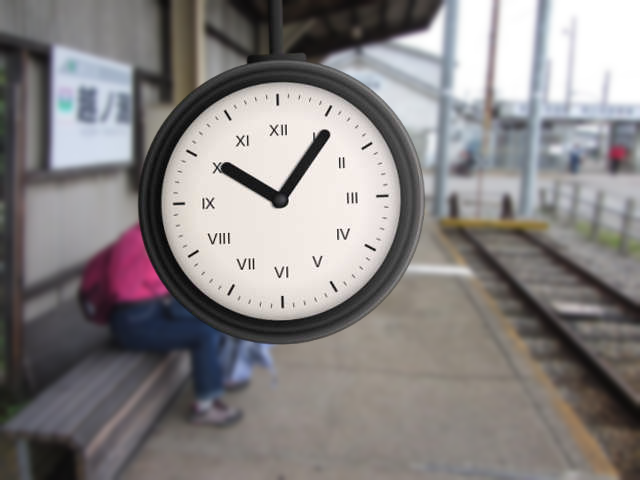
10:06
